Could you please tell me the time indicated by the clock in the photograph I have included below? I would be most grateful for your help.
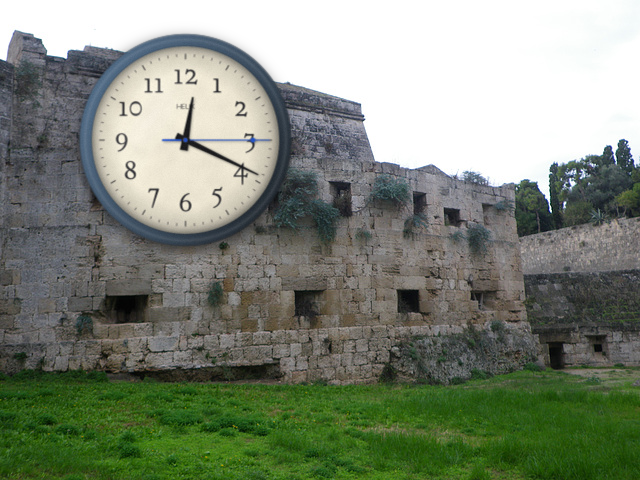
12:19:15
